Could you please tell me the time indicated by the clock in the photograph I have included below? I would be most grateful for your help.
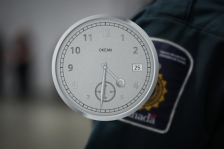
4:31
